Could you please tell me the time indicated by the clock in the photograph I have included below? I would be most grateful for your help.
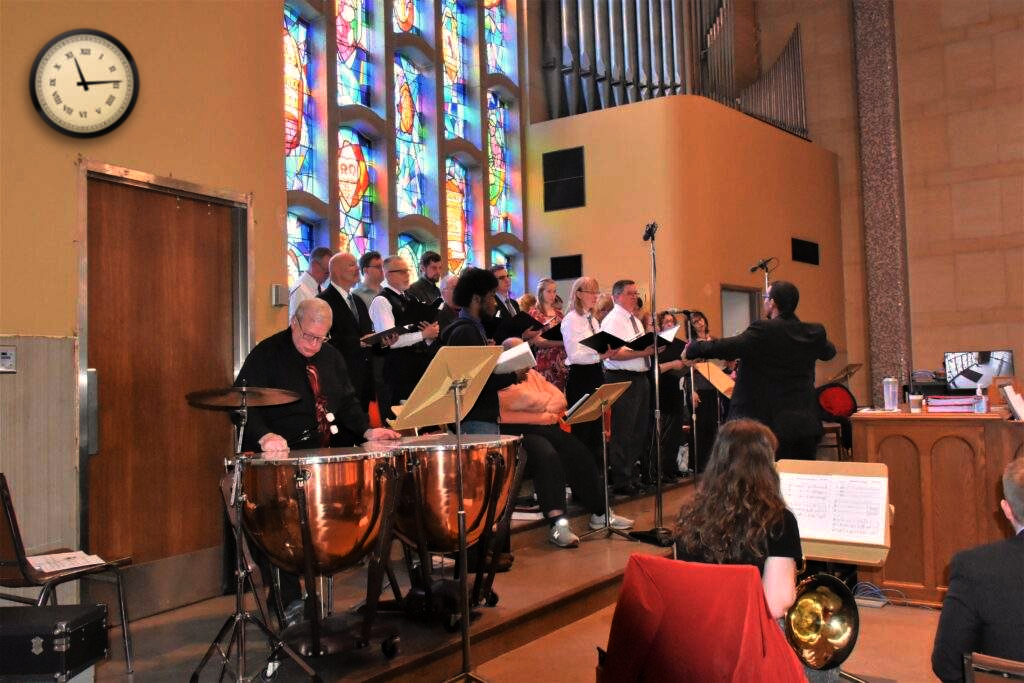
11:14
